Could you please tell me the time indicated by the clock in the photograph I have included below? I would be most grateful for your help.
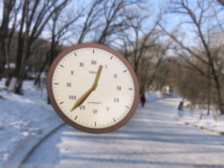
12:37
